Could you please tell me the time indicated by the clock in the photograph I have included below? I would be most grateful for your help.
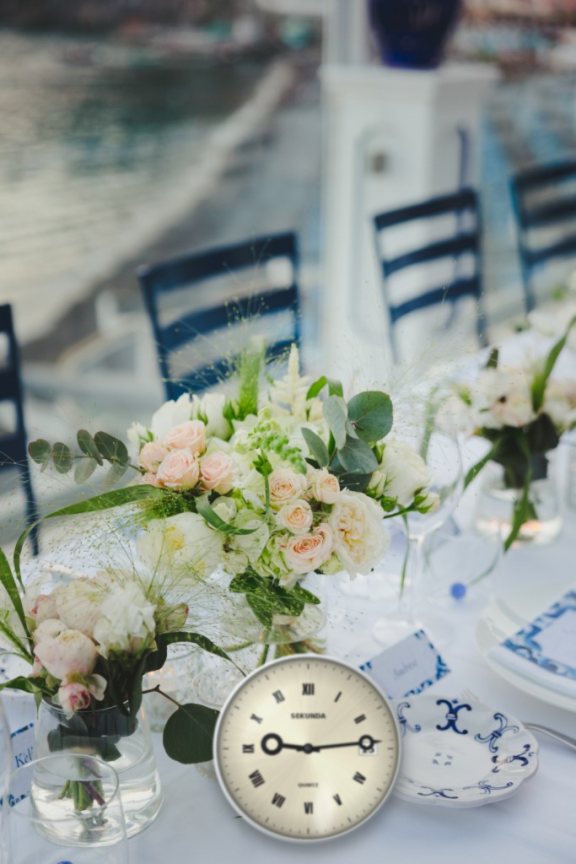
9:14
